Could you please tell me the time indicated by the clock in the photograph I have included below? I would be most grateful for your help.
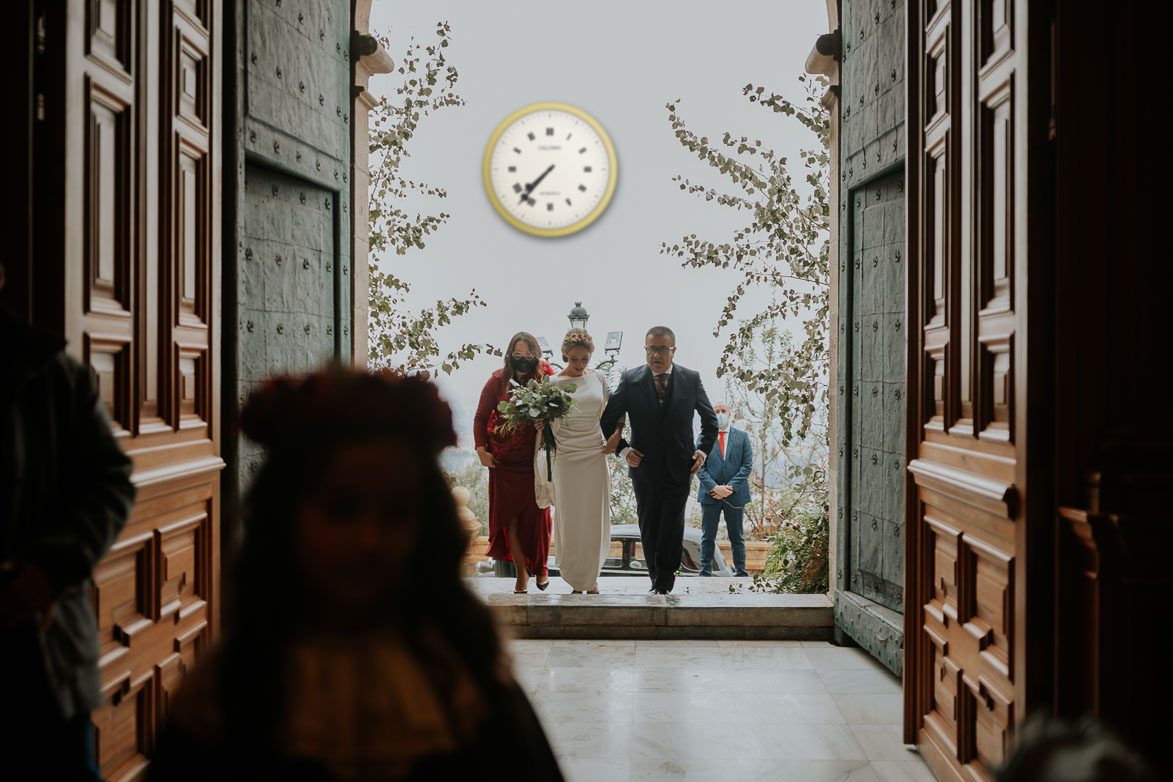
7:37
